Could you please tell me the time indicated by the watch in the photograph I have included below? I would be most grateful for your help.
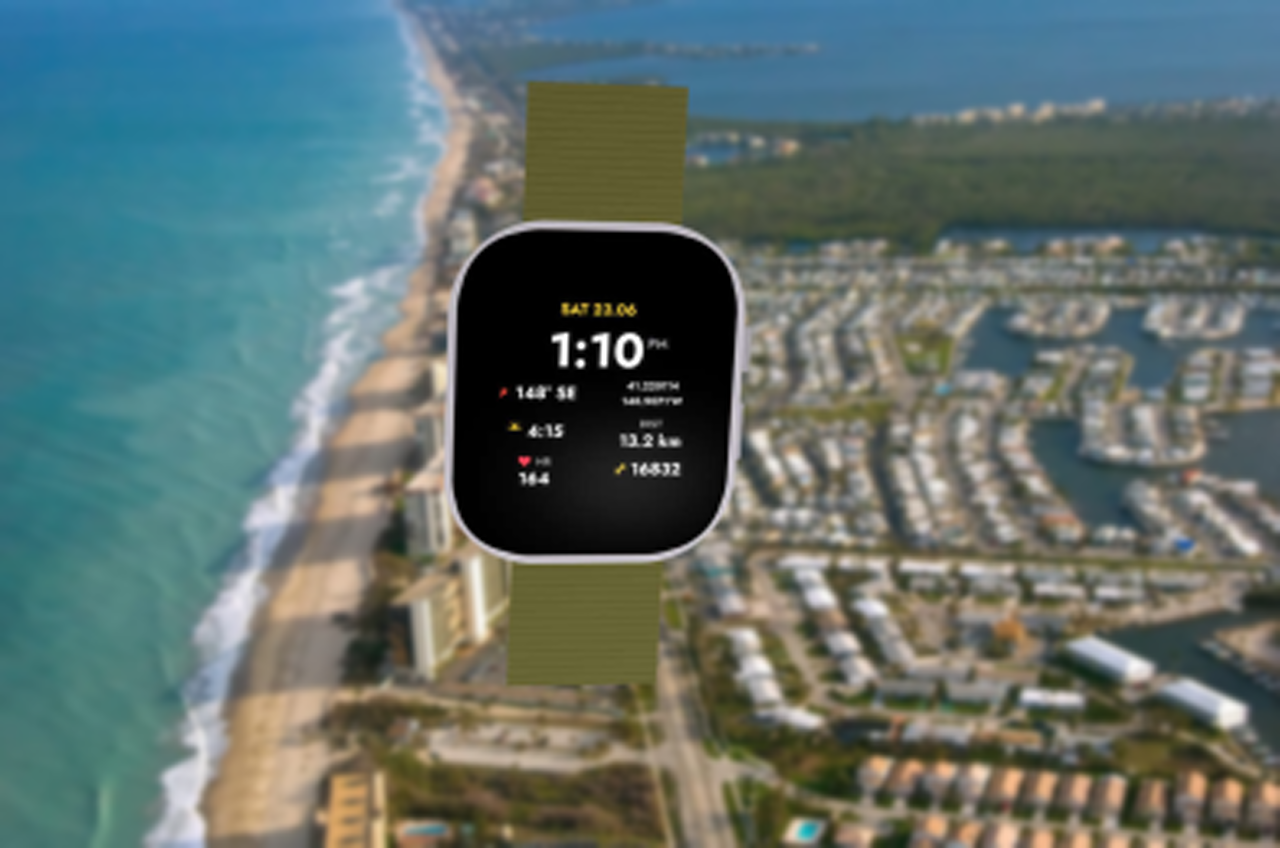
1:10
